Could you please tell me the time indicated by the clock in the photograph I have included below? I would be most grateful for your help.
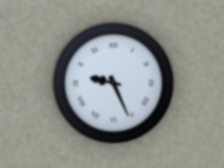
9:26
